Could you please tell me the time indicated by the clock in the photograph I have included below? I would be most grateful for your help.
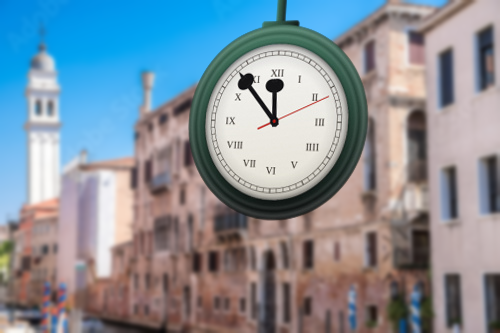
11:53:11
